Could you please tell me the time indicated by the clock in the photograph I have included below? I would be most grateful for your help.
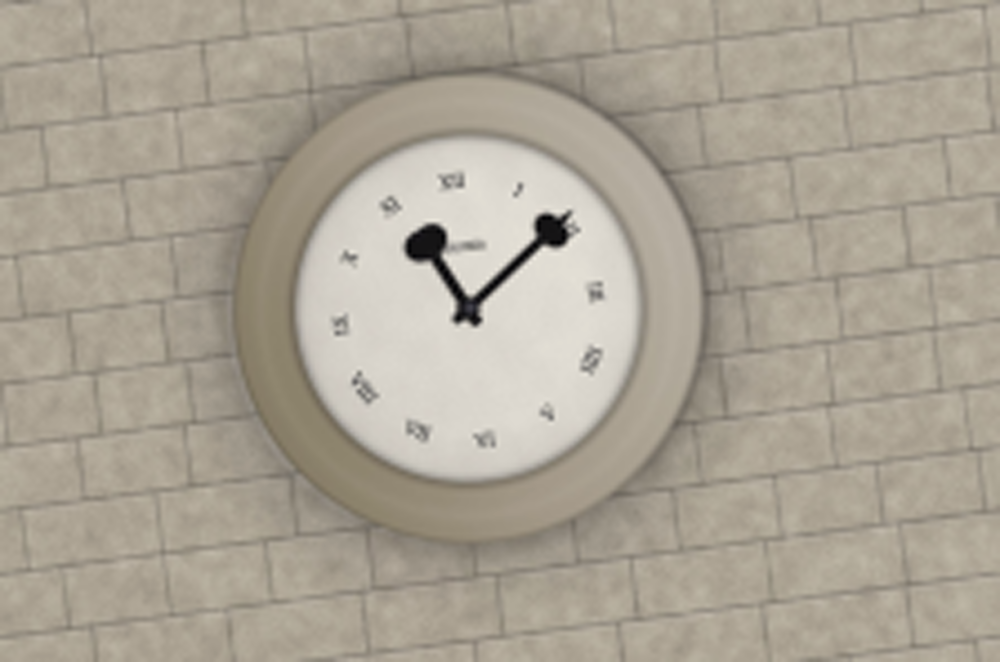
11:09
